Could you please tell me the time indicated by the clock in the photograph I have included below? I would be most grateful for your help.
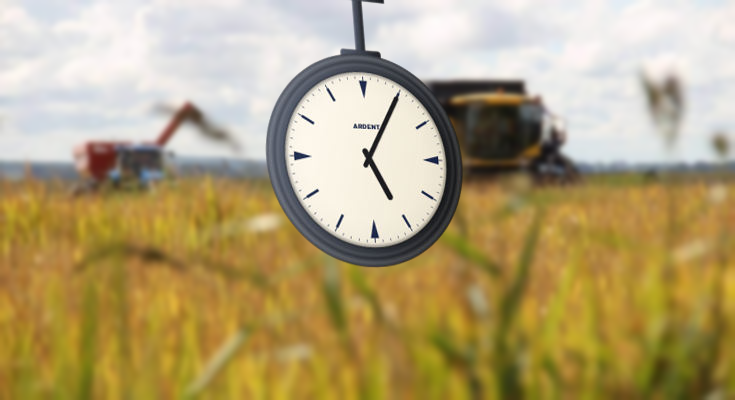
5:05
